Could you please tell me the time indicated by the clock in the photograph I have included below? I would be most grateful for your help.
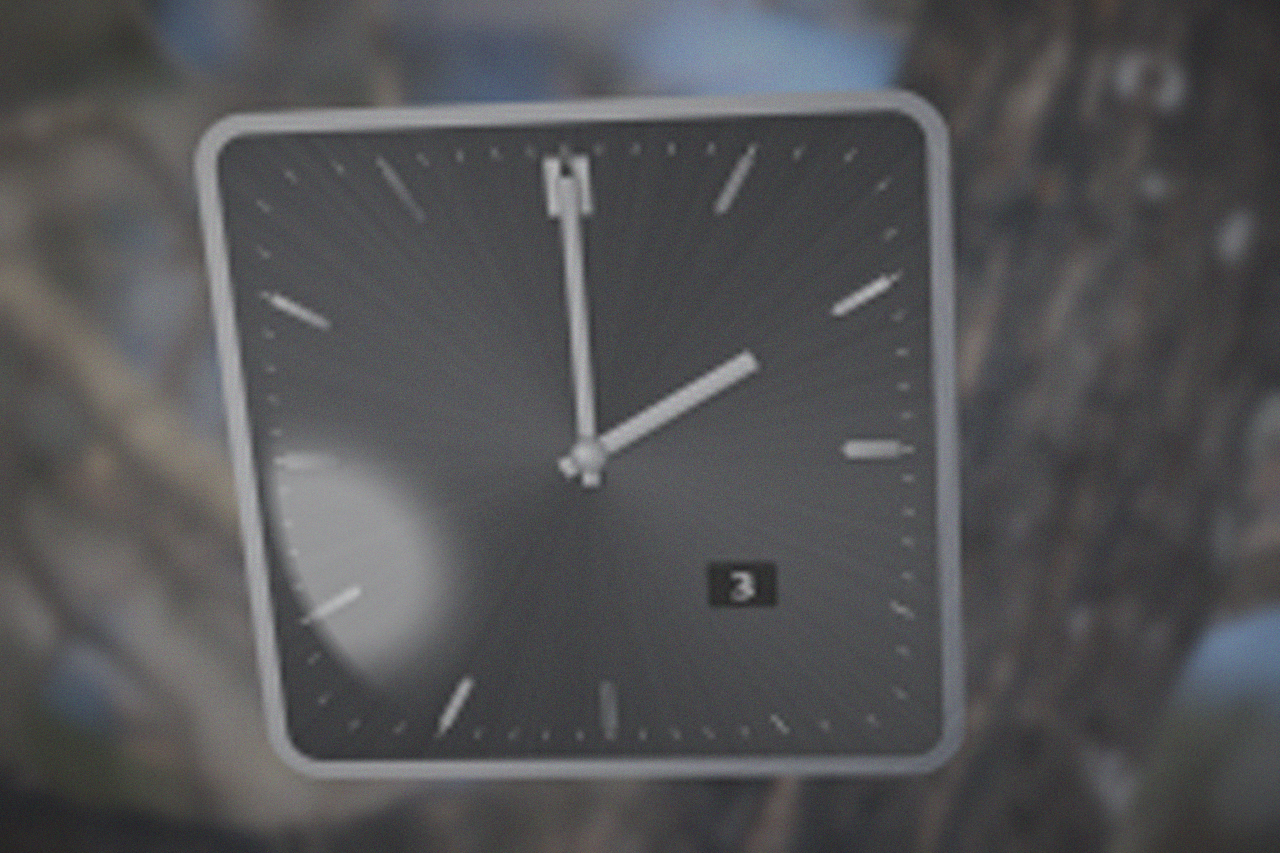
2:00
